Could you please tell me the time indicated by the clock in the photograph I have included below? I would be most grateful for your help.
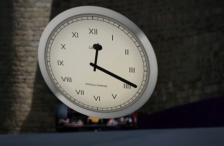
12:19
